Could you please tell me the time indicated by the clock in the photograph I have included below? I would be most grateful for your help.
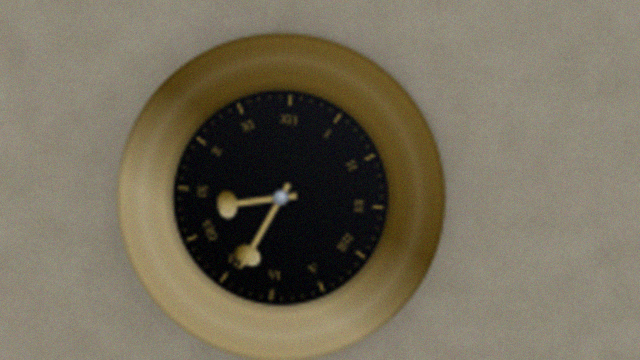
8:34
